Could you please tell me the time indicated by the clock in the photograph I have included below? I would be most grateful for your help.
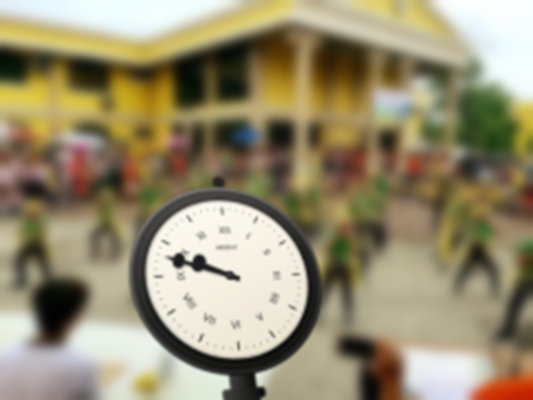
9:48
